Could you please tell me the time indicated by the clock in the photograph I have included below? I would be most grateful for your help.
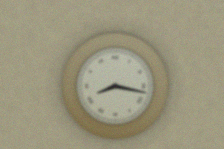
8:17
